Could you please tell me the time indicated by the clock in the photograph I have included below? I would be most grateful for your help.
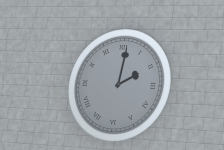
2:01
